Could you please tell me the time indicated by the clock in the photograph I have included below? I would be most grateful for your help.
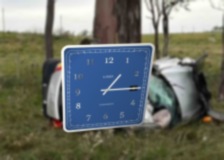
1:15
